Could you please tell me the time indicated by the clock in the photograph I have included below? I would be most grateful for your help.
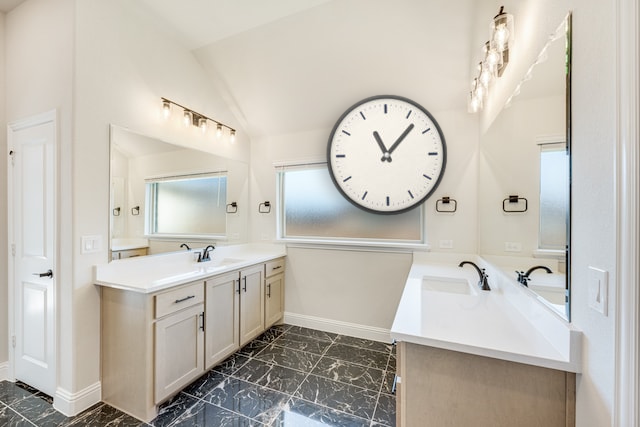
11:07
